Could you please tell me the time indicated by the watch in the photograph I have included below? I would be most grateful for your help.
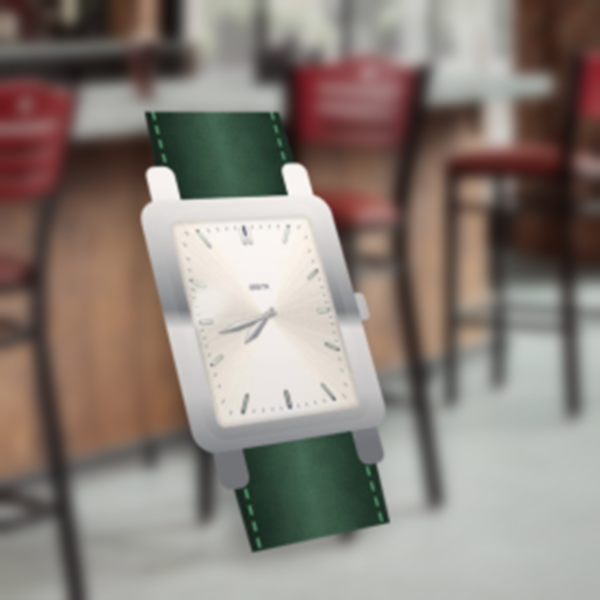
7:43
